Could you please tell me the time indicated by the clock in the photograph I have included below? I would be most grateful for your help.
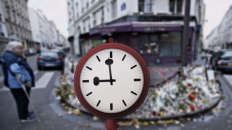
8:59
